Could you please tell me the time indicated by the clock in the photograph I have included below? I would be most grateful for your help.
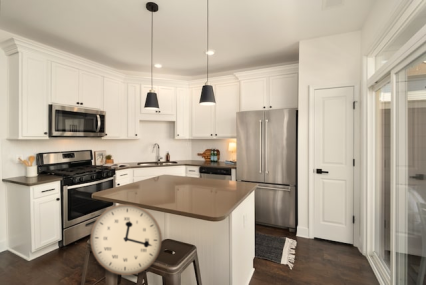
12:17
